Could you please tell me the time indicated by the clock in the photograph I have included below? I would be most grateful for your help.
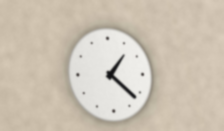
1:22
